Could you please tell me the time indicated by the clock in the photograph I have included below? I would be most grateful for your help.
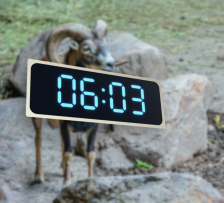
6:03
